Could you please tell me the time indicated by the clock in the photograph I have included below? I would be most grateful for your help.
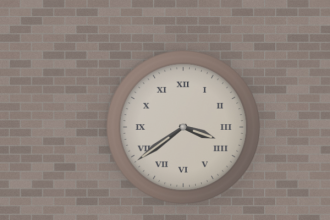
3:39
